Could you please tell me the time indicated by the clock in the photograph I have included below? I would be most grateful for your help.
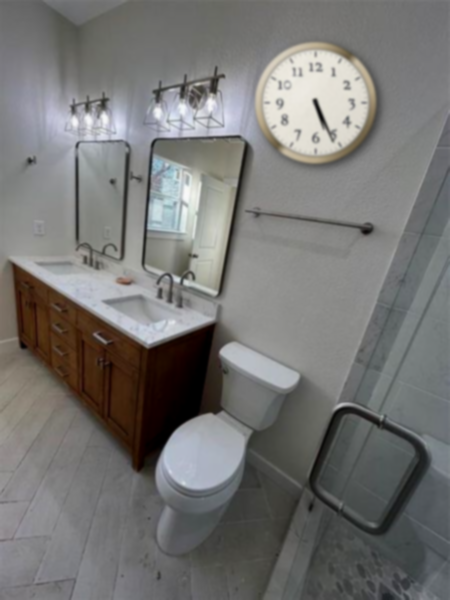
5:26
